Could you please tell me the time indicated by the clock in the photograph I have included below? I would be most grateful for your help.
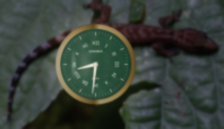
8:31
